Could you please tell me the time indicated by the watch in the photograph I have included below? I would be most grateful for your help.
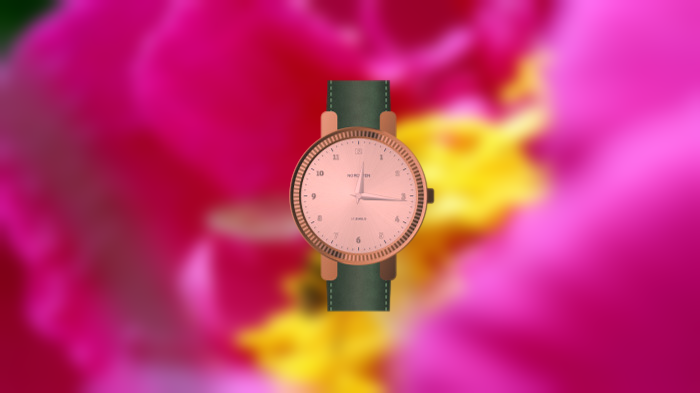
12:16
